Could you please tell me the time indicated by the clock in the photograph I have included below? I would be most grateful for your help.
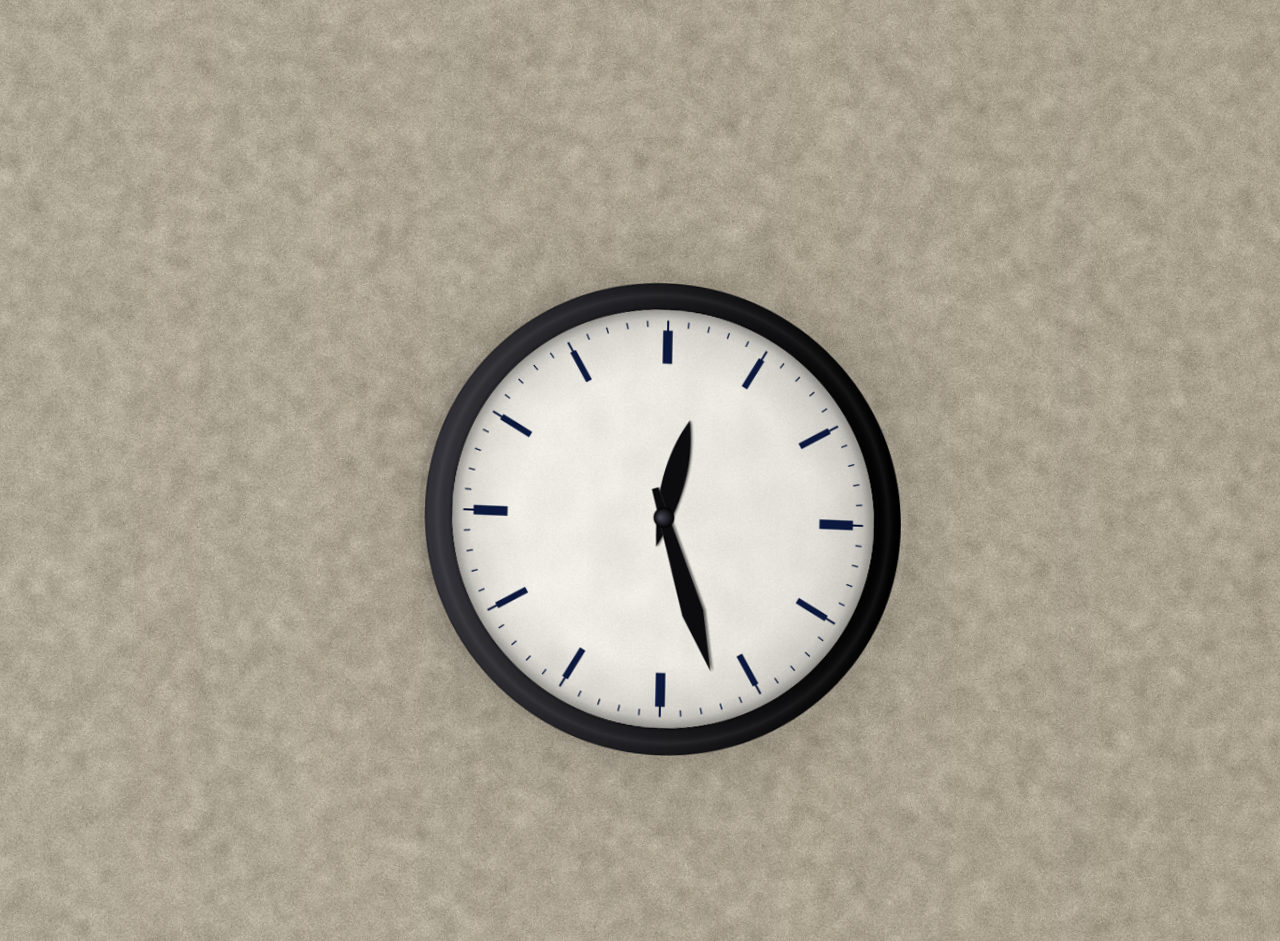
12:27
